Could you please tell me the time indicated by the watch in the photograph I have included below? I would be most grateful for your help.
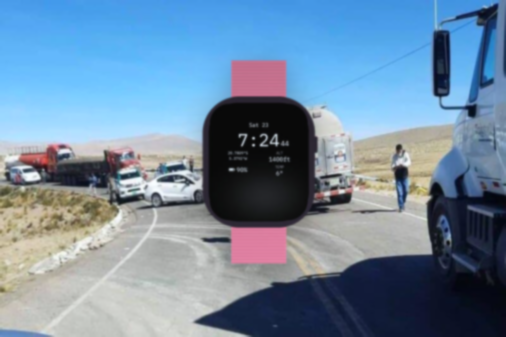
7:24
